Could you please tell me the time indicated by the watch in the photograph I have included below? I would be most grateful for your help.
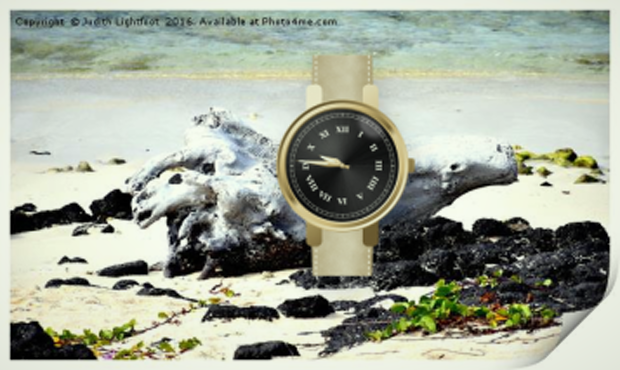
9:46
